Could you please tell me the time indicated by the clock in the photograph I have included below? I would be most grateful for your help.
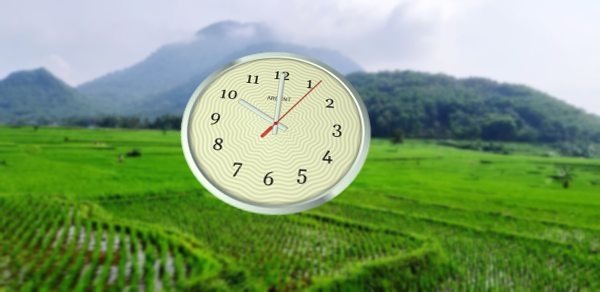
10:00:06
